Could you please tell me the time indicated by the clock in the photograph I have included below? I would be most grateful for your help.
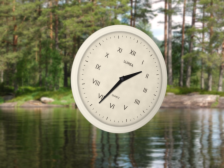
1:34
